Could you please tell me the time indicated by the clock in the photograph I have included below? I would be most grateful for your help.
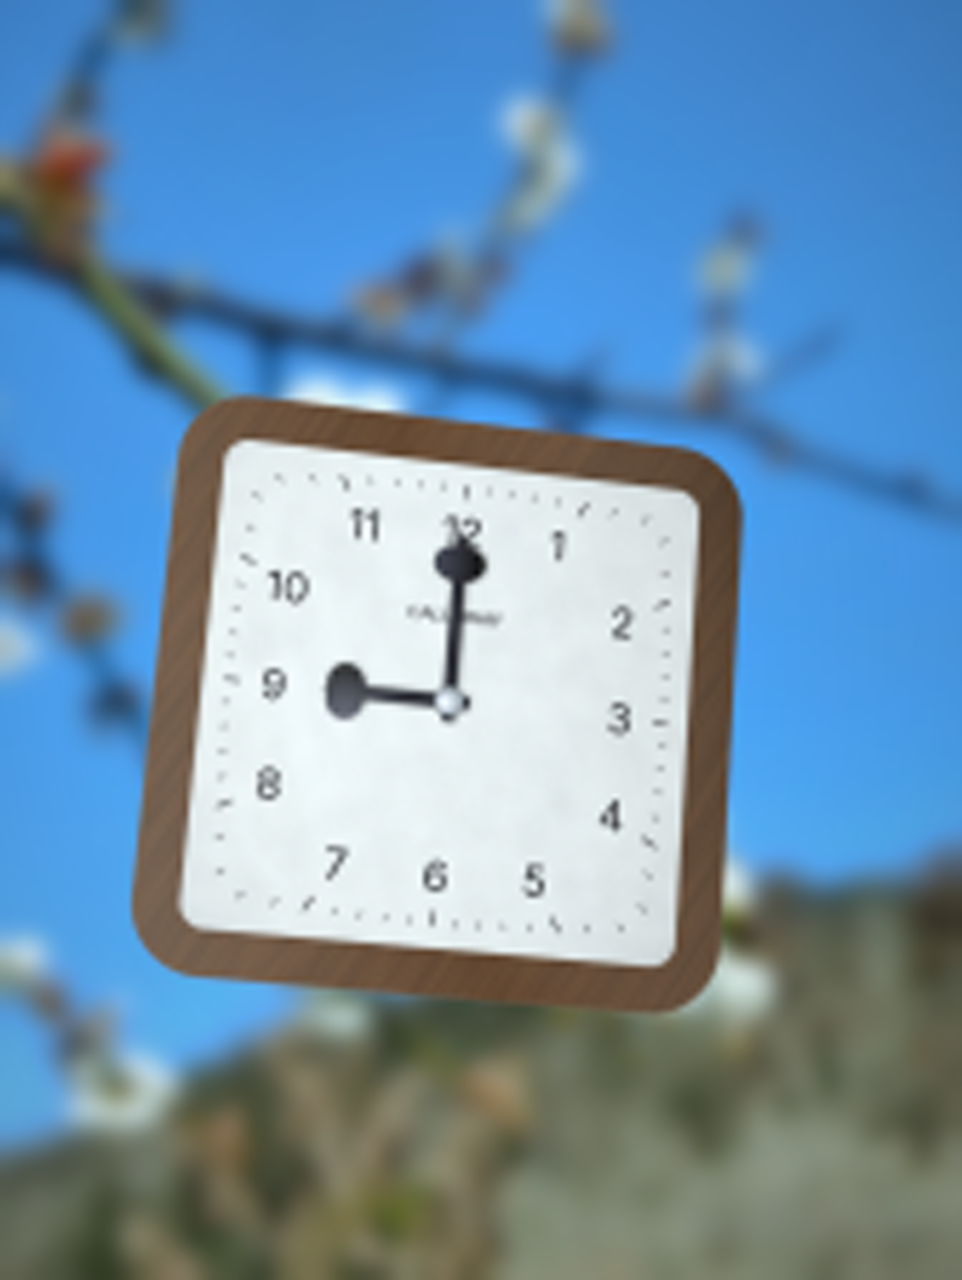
9:00
